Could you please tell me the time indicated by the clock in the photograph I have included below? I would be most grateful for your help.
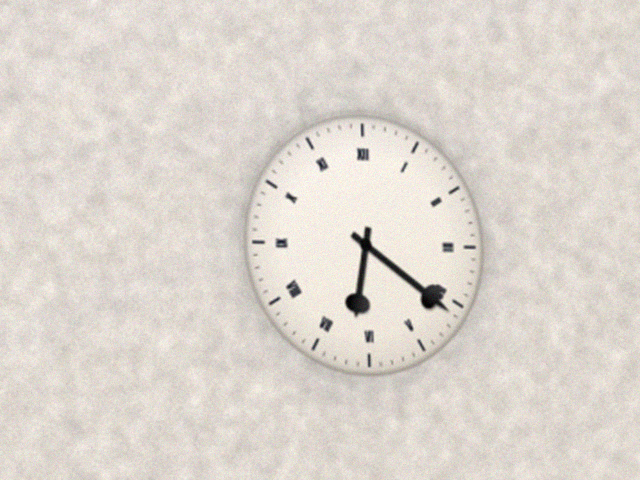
6:21
